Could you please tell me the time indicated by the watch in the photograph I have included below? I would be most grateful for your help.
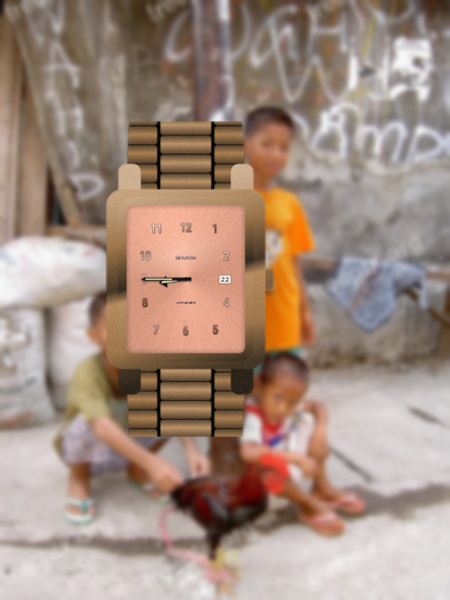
8:45
